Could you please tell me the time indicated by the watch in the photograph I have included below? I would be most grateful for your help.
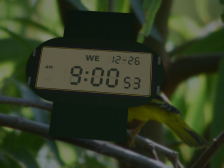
9:00:53
